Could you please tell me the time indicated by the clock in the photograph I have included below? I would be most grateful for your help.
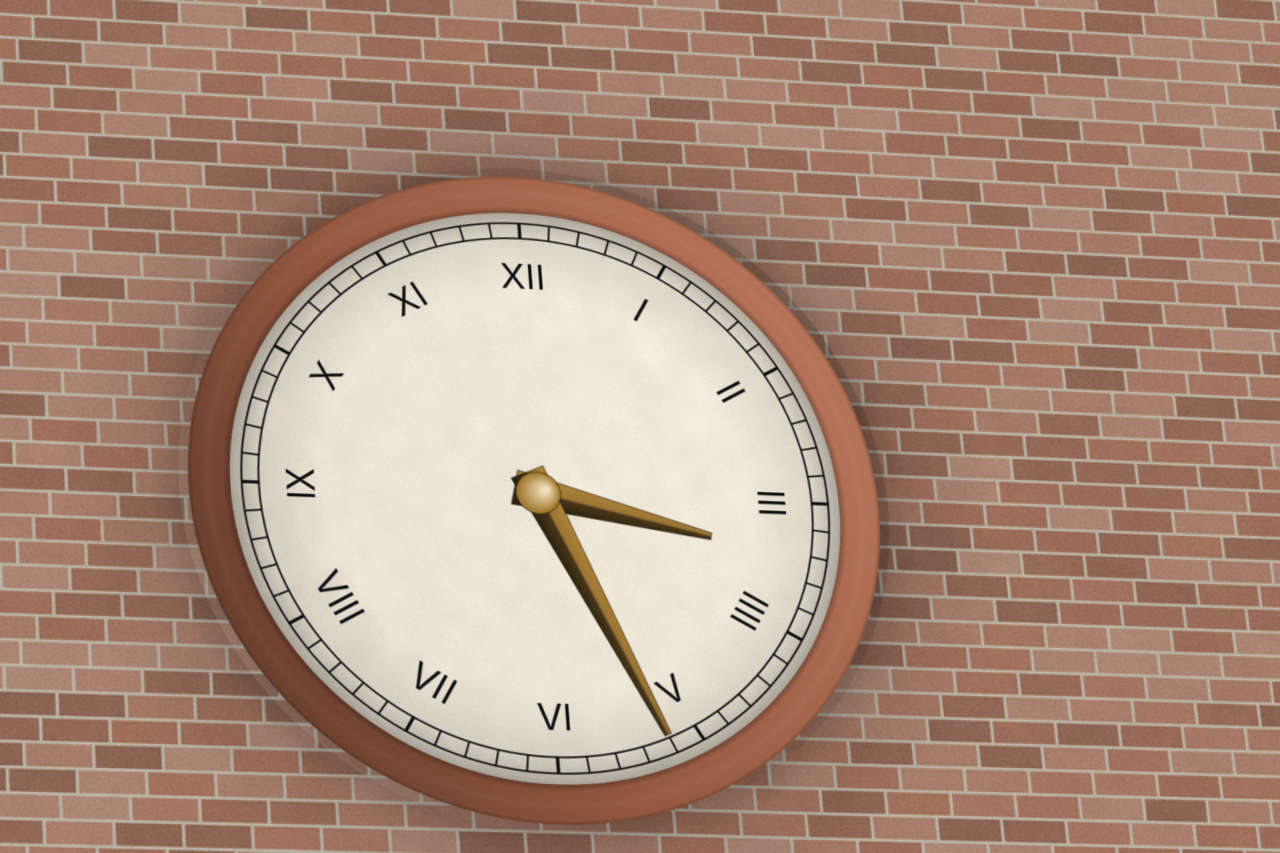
3:26
